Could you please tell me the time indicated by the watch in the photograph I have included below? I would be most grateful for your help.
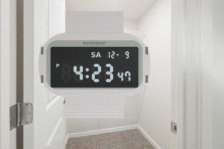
4:23:47
